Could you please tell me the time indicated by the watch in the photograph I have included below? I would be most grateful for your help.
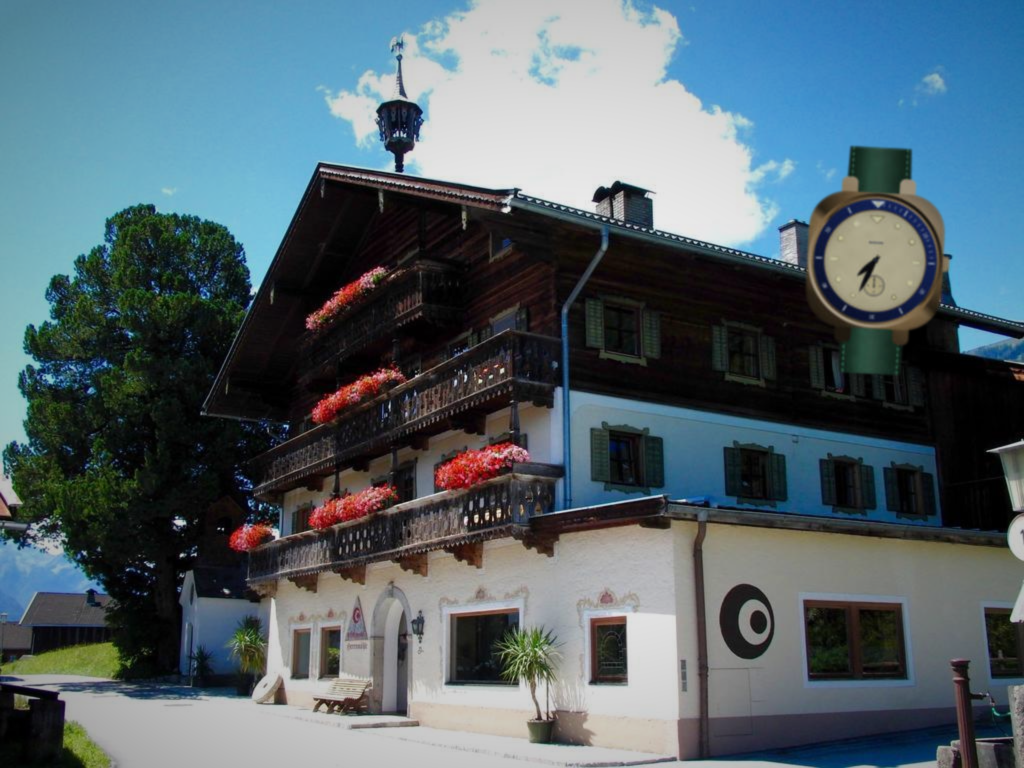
7:34
